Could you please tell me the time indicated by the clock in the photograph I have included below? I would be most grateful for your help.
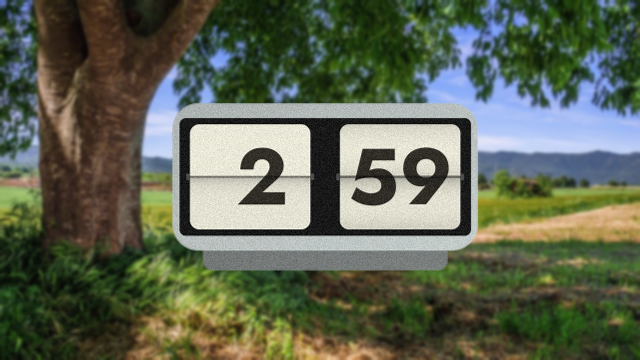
2:59
